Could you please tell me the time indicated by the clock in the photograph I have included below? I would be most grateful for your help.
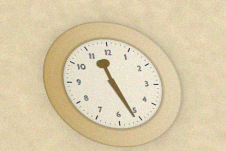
11:26
